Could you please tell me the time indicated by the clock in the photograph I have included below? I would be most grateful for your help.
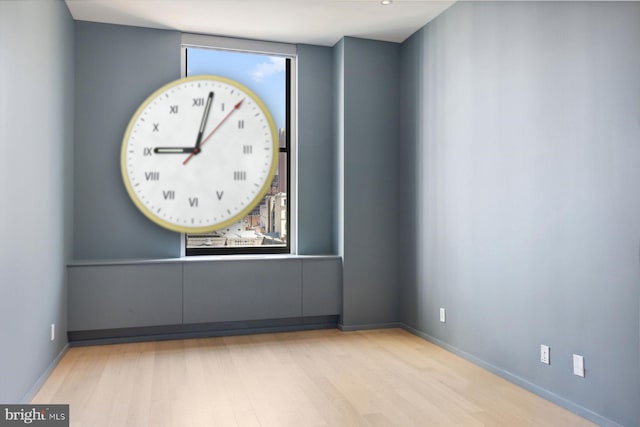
9:02:07
